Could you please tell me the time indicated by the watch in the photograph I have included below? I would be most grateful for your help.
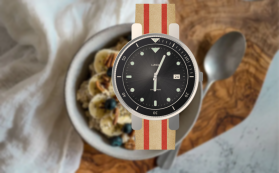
6:04
